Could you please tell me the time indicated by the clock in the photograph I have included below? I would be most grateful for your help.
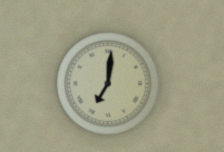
7:01
